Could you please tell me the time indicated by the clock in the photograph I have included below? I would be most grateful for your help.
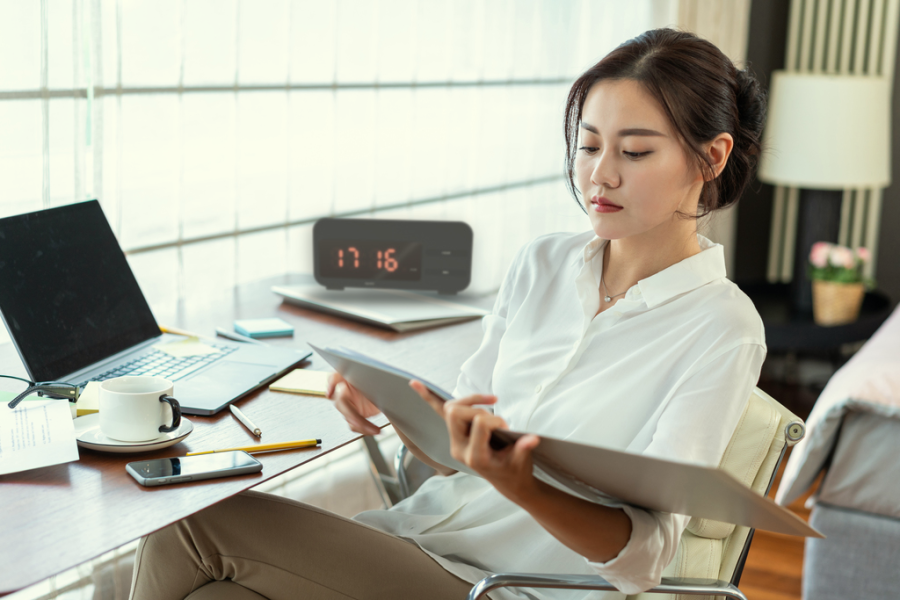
17:16
